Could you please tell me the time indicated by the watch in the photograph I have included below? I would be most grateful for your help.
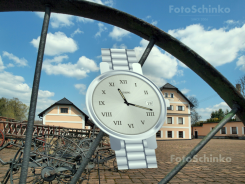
11:18
